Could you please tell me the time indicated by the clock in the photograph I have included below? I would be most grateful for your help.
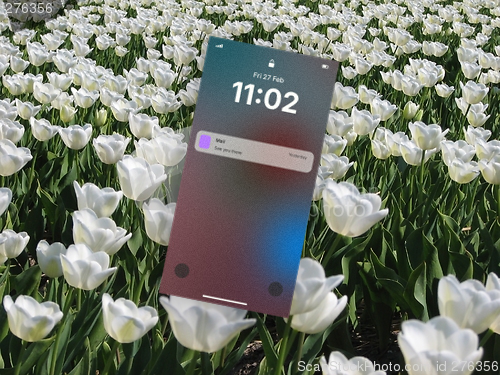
11:02
